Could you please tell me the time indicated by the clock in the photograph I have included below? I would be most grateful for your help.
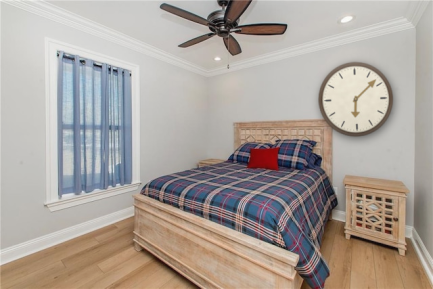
6:08
